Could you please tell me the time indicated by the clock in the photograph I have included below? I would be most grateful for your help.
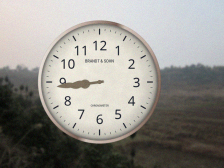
8:44
